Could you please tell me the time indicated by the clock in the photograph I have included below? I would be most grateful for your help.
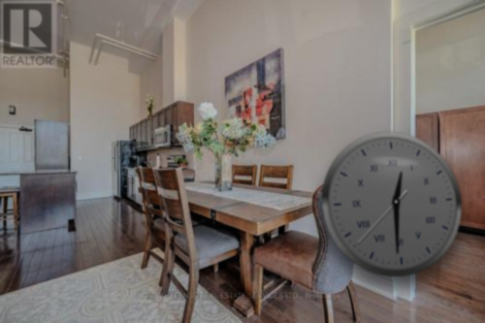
12:30:38
